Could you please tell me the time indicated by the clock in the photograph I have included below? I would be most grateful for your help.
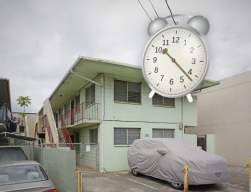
10:22
